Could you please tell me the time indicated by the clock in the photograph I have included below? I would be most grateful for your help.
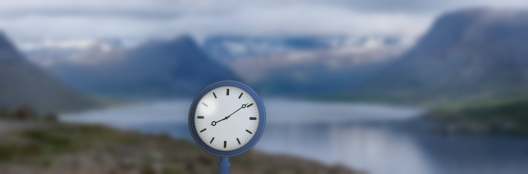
8:09
